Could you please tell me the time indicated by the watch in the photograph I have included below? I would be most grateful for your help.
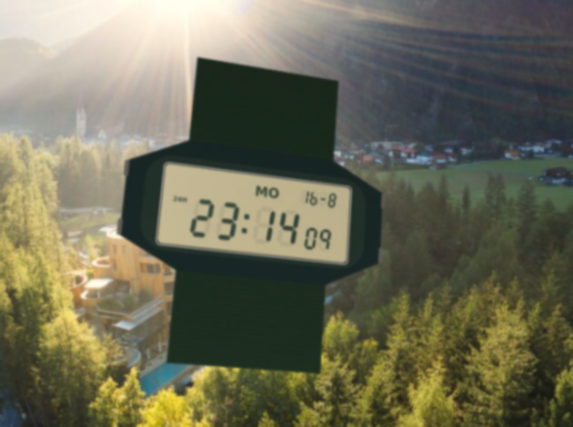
23:14:09
